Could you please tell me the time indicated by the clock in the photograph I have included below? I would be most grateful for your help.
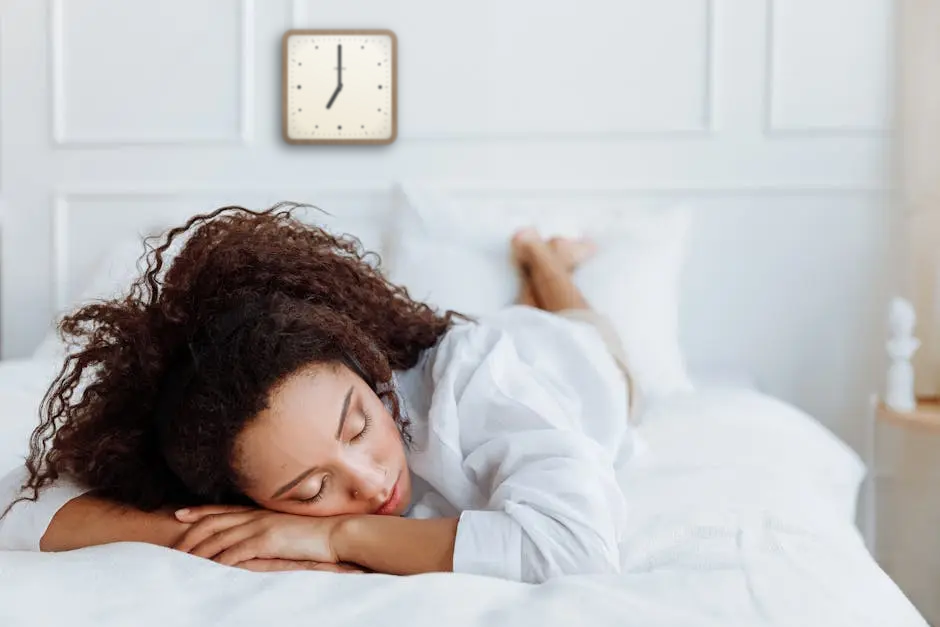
7:00
